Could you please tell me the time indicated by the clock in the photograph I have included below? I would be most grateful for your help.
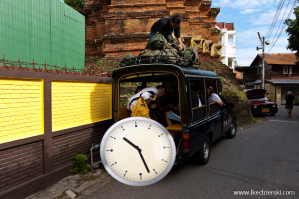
10:27
